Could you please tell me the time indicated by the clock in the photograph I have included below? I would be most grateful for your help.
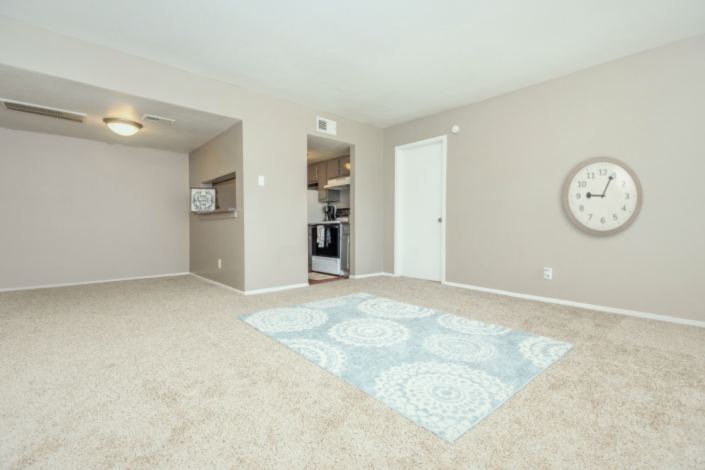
9:04
